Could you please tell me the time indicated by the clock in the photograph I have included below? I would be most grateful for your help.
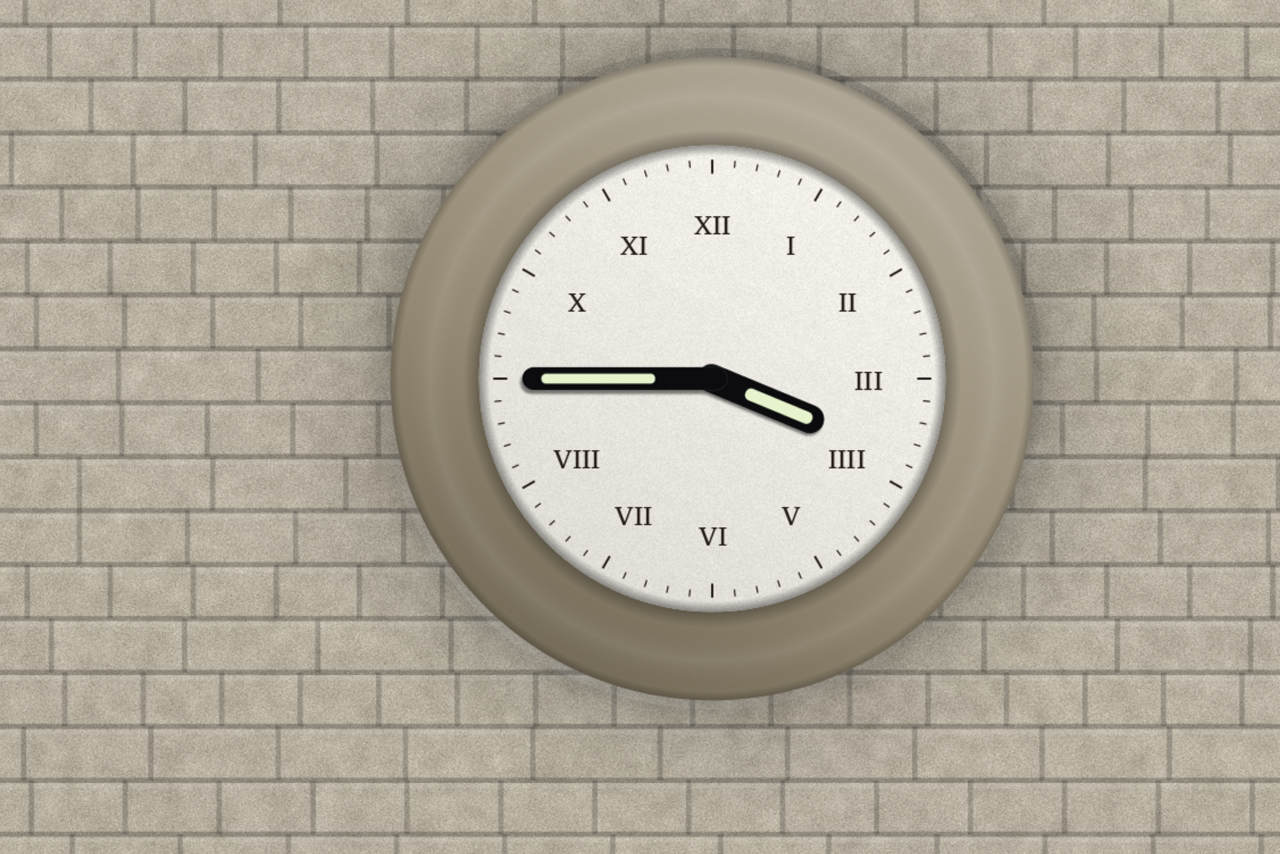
3:45
